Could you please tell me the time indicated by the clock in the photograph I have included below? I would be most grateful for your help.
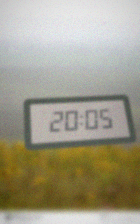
20:05
